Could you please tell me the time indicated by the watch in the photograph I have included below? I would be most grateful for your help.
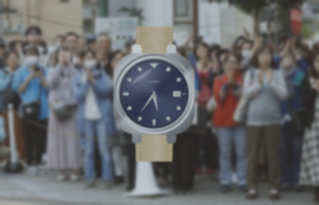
5:36
